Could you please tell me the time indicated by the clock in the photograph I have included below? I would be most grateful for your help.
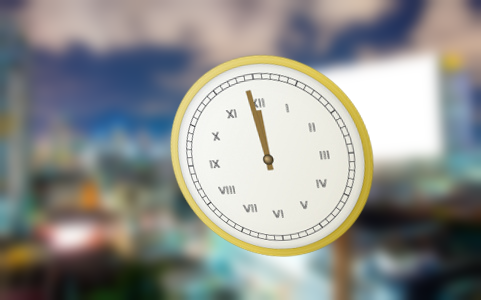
11:59
